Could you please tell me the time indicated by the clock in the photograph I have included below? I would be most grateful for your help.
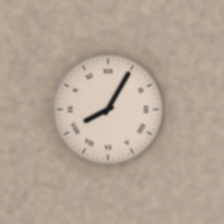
8:05
